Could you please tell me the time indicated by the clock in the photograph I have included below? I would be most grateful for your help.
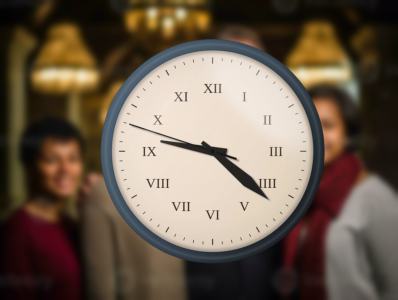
9:21:48
